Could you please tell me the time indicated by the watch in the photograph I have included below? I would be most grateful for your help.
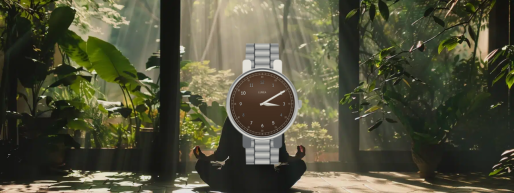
3:10
